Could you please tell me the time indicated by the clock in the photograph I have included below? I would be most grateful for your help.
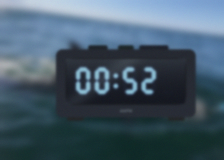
0:52
